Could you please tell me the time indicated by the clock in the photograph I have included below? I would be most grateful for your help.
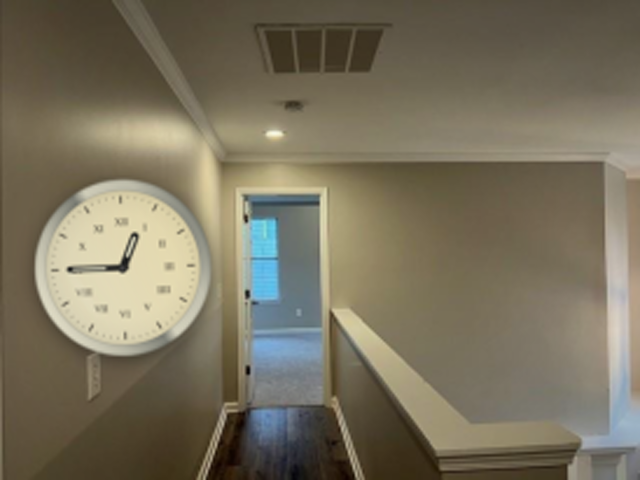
12:45
